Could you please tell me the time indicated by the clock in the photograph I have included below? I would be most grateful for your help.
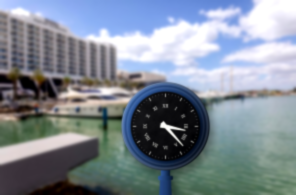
3:23
